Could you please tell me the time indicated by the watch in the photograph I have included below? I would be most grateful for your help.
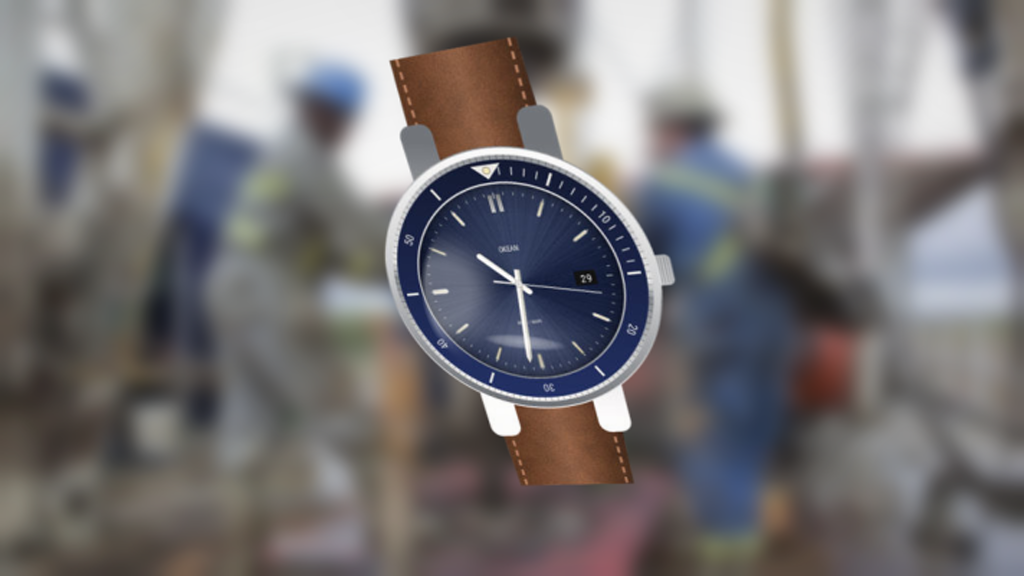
10:31:17
